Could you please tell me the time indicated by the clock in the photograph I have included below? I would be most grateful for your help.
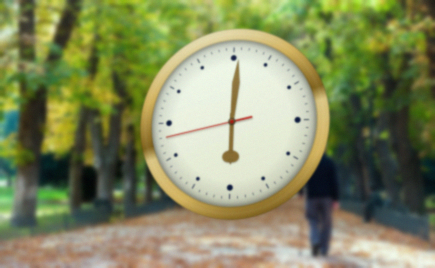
6:00:43
